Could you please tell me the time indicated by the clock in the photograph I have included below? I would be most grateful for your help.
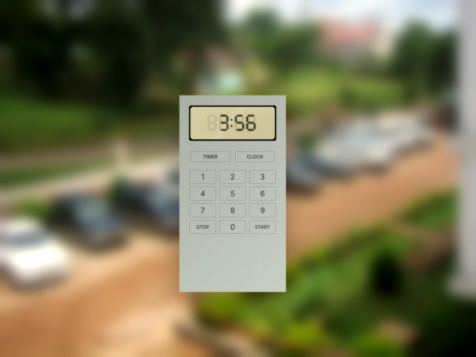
3:56
